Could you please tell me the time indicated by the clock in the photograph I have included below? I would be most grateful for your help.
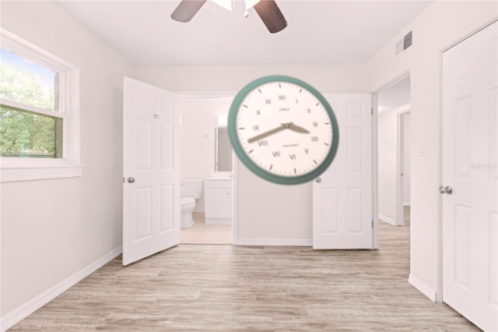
3:42
